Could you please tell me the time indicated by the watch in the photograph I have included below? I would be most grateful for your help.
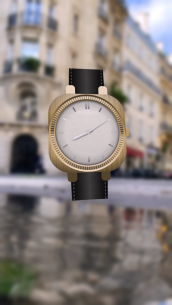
8:10
